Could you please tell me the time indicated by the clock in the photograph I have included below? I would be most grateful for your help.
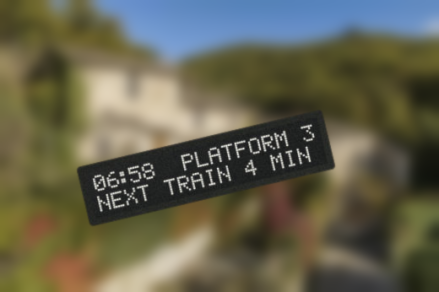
6:58
